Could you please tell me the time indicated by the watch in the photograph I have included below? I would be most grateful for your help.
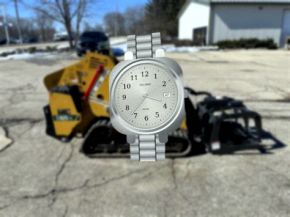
3:37
